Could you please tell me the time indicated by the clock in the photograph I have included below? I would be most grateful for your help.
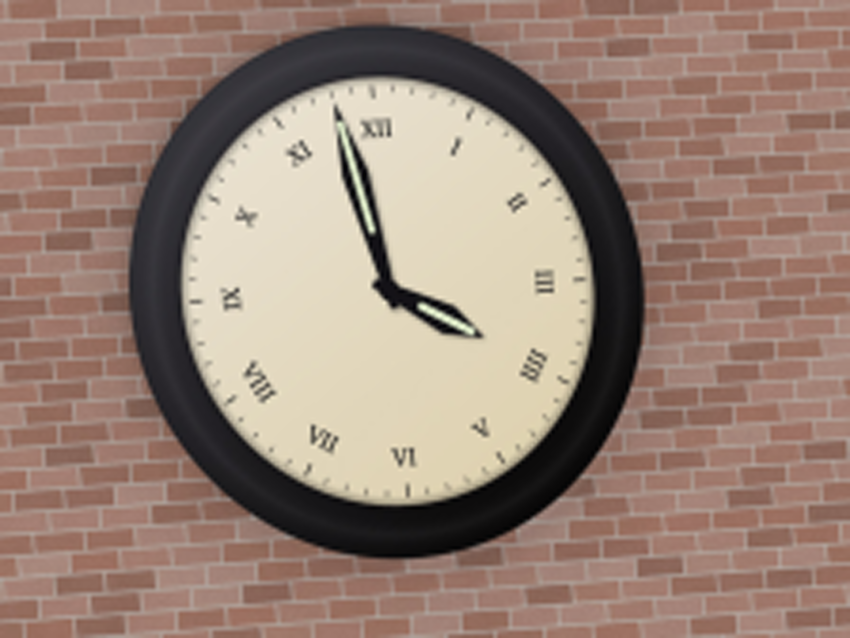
3:58
